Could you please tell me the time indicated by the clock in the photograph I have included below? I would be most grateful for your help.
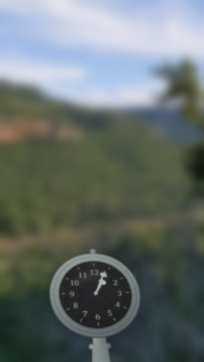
1:04
